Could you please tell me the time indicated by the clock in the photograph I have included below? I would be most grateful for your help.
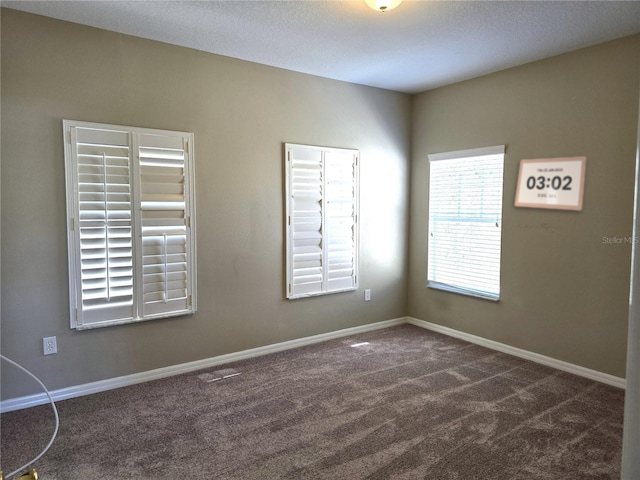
3:02
